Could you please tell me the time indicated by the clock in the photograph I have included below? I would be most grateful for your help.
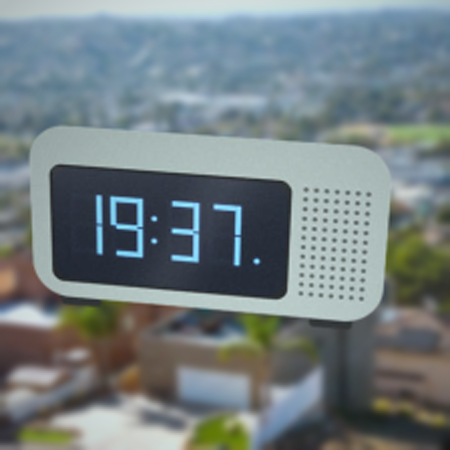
19:37
